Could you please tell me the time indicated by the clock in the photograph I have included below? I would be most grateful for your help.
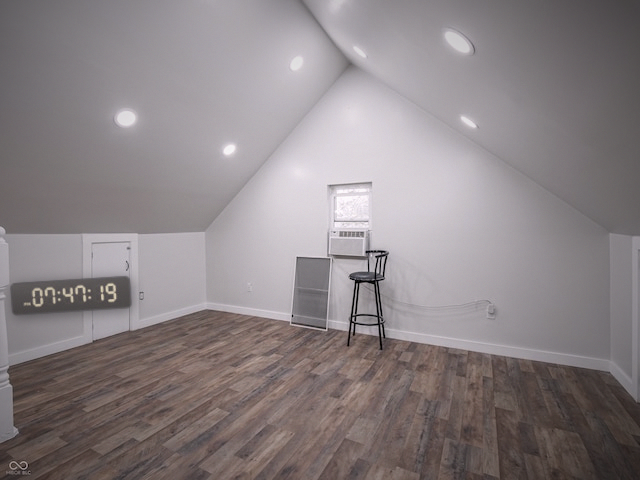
7:47:19
